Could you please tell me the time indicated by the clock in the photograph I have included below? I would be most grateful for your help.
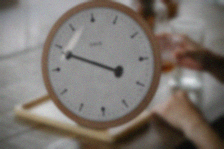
3:49
